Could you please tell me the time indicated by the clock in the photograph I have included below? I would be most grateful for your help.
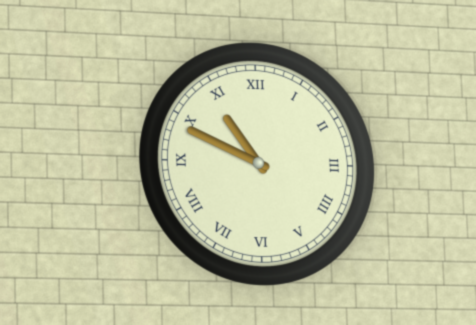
10:49
